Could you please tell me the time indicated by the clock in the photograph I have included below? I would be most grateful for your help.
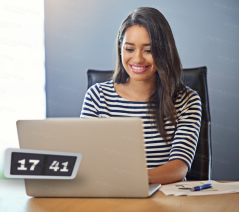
17:41
